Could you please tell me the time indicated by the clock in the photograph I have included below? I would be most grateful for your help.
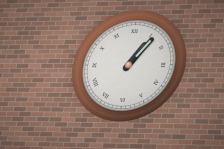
1:06
